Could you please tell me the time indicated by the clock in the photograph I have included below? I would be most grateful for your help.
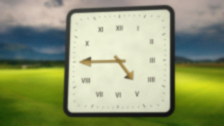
4:45
